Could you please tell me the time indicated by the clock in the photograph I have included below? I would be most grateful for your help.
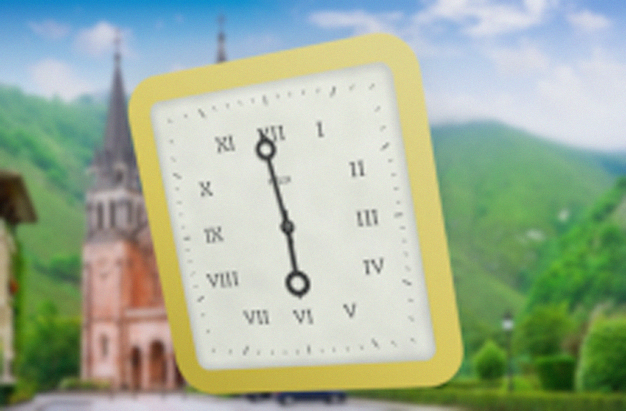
5:59
